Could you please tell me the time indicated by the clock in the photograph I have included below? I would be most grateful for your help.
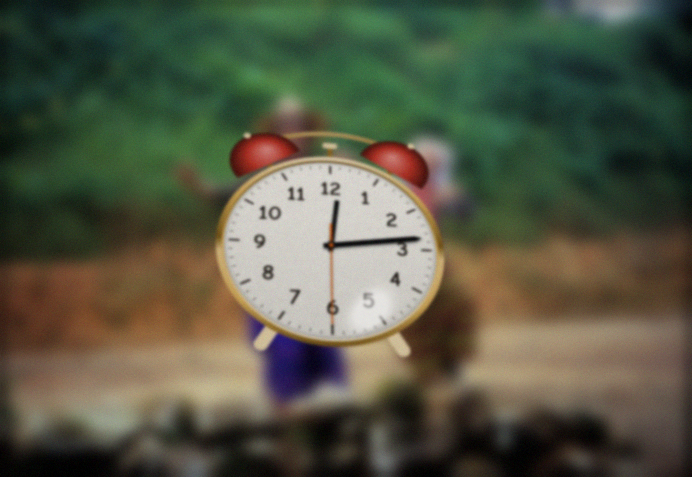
12:13:30
